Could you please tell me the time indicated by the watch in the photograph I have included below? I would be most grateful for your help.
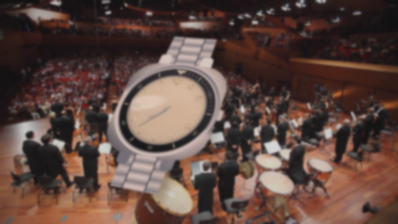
7:37
